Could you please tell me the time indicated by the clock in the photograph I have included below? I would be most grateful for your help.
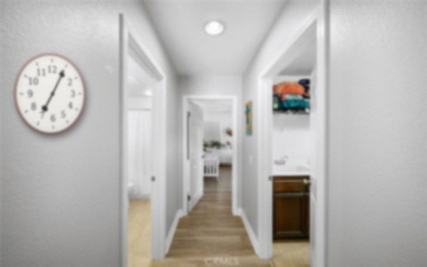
7:05
